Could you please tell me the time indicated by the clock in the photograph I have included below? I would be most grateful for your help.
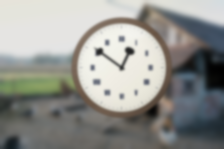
12:51
